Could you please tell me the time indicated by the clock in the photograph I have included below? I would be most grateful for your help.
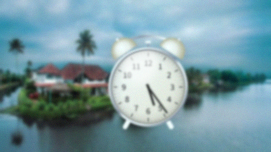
5:24
